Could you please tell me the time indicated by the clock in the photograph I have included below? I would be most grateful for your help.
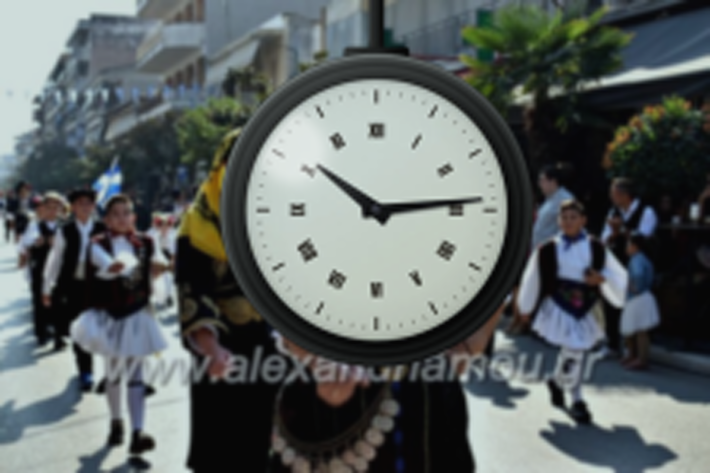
10:14
